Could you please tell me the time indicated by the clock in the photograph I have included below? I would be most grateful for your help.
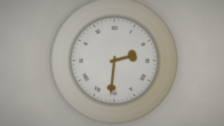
2:31
